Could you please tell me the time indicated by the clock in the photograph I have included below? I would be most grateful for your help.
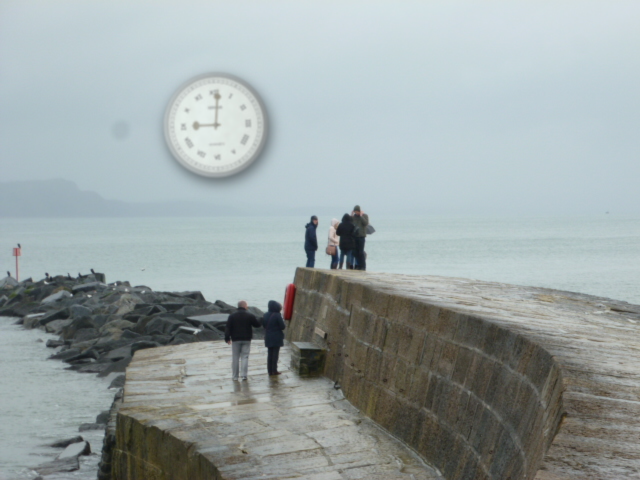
9:01
